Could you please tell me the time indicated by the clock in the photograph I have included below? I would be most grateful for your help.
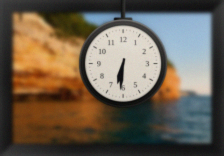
6:31
